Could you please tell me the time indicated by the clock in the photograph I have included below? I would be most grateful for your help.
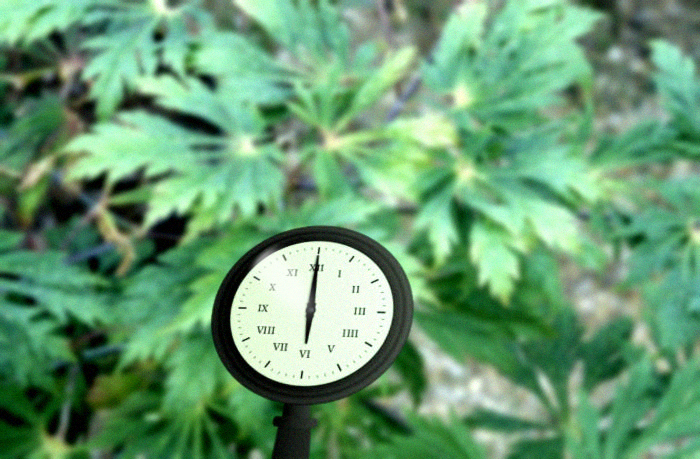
6:00
